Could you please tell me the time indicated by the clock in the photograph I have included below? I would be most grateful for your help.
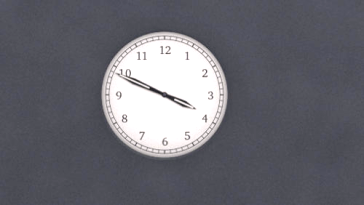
3:49
